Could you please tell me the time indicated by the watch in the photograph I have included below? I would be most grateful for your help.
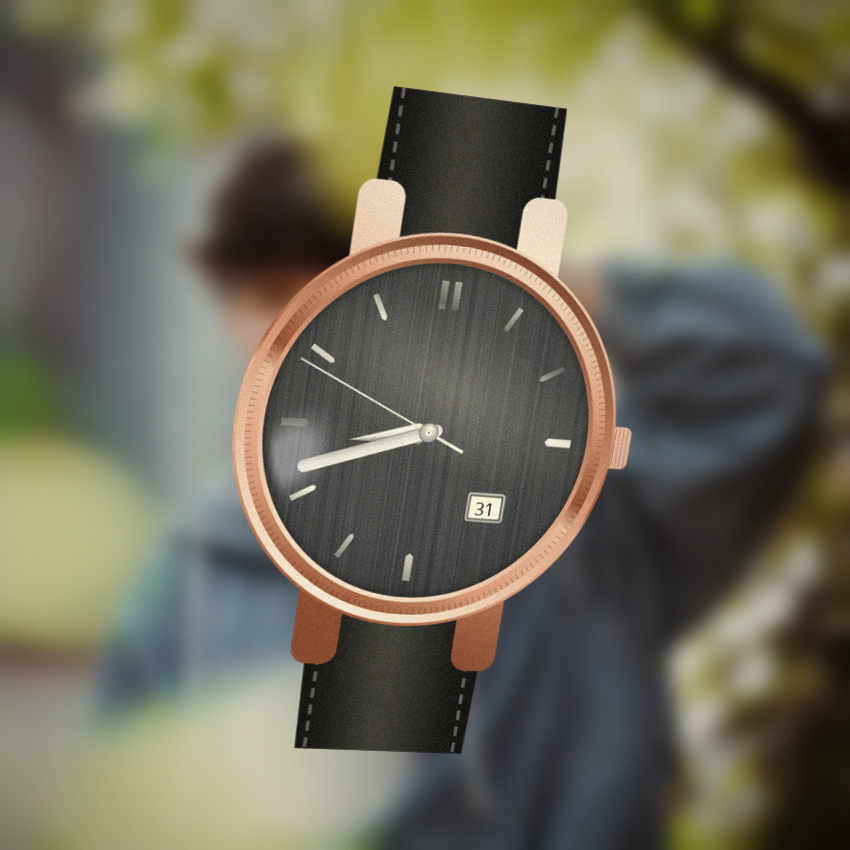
8:41:49
